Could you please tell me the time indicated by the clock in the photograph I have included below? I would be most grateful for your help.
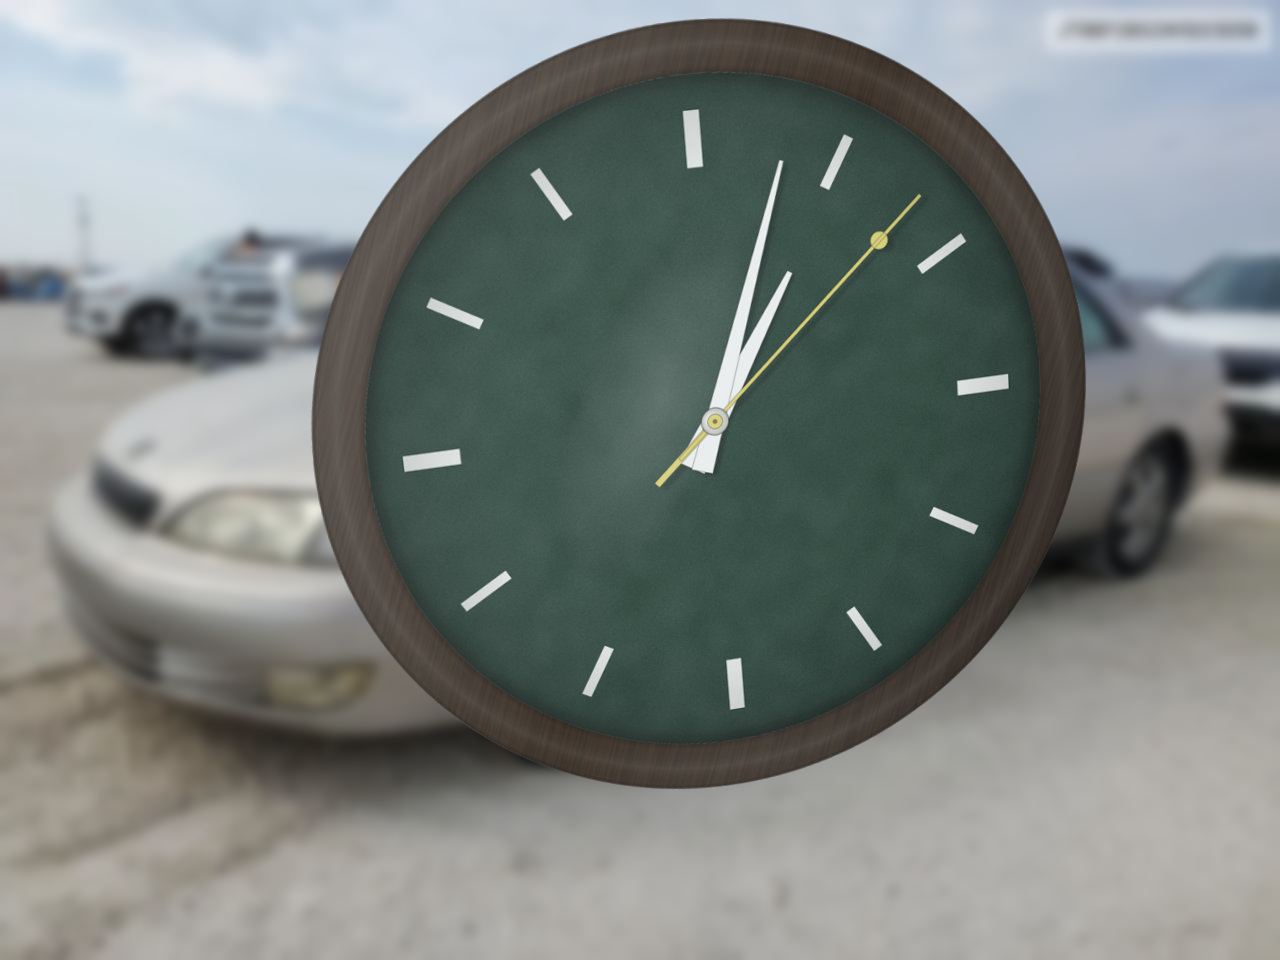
1:03:08
